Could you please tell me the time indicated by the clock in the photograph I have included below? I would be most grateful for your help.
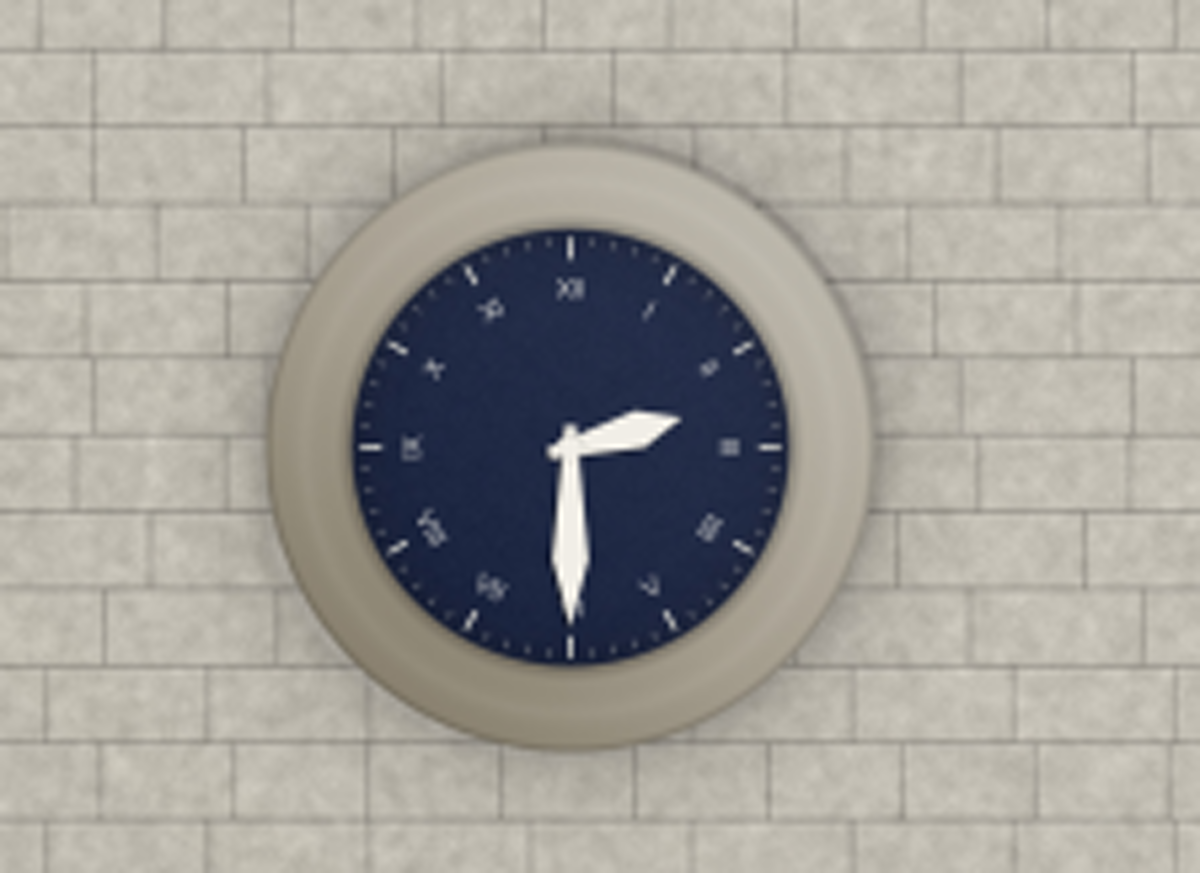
2:30
